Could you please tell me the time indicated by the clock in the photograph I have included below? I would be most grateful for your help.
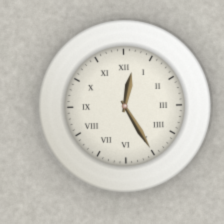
12:25
